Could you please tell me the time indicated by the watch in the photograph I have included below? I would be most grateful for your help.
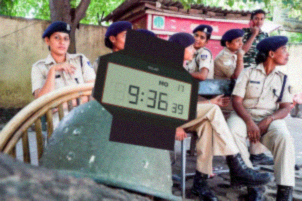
9:36
